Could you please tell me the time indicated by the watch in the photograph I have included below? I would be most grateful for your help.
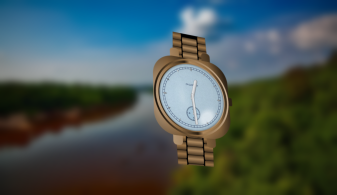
12:29
